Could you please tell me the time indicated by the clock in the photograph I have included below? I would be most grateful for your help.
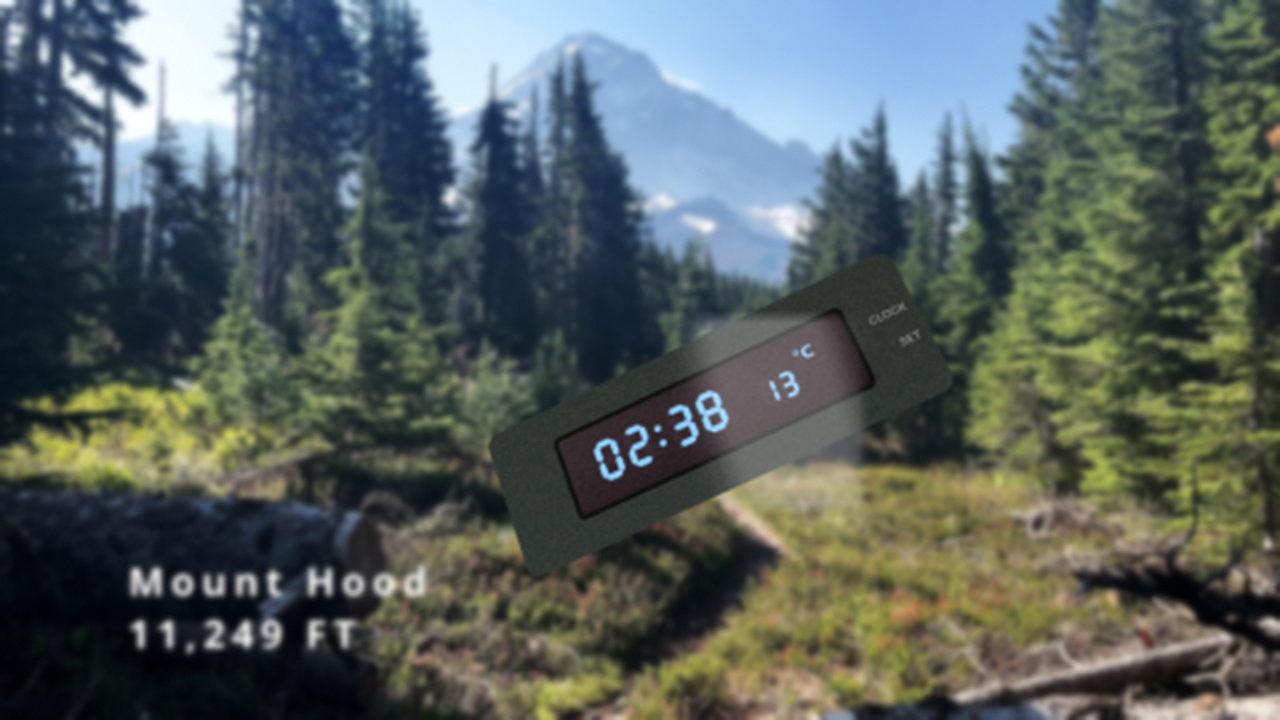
2:38
